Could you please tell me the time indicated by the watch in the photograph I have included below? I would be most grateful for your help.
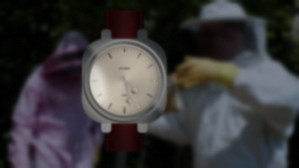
4:28
